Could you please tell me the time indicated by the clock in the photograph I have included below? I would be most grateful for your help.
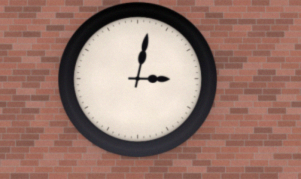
3:02
